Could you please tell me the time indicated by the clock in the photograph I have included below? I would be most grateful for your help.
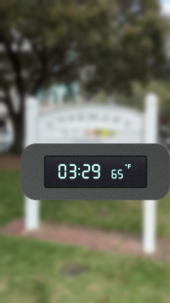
3:29
